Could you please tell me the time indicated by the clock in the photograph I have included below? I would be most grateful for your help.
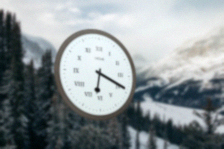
6:19
